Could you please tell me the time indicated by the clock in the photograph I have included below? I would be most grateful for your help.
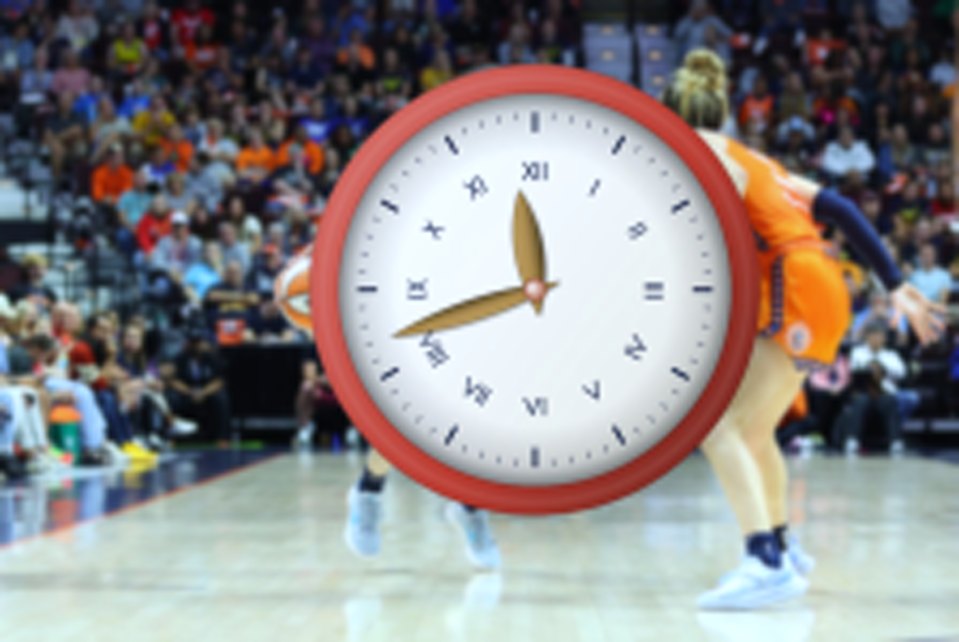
11:42
